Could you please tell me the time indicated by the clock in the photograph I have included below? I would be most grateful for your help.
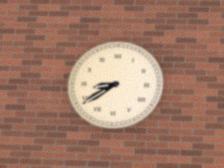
8:39
